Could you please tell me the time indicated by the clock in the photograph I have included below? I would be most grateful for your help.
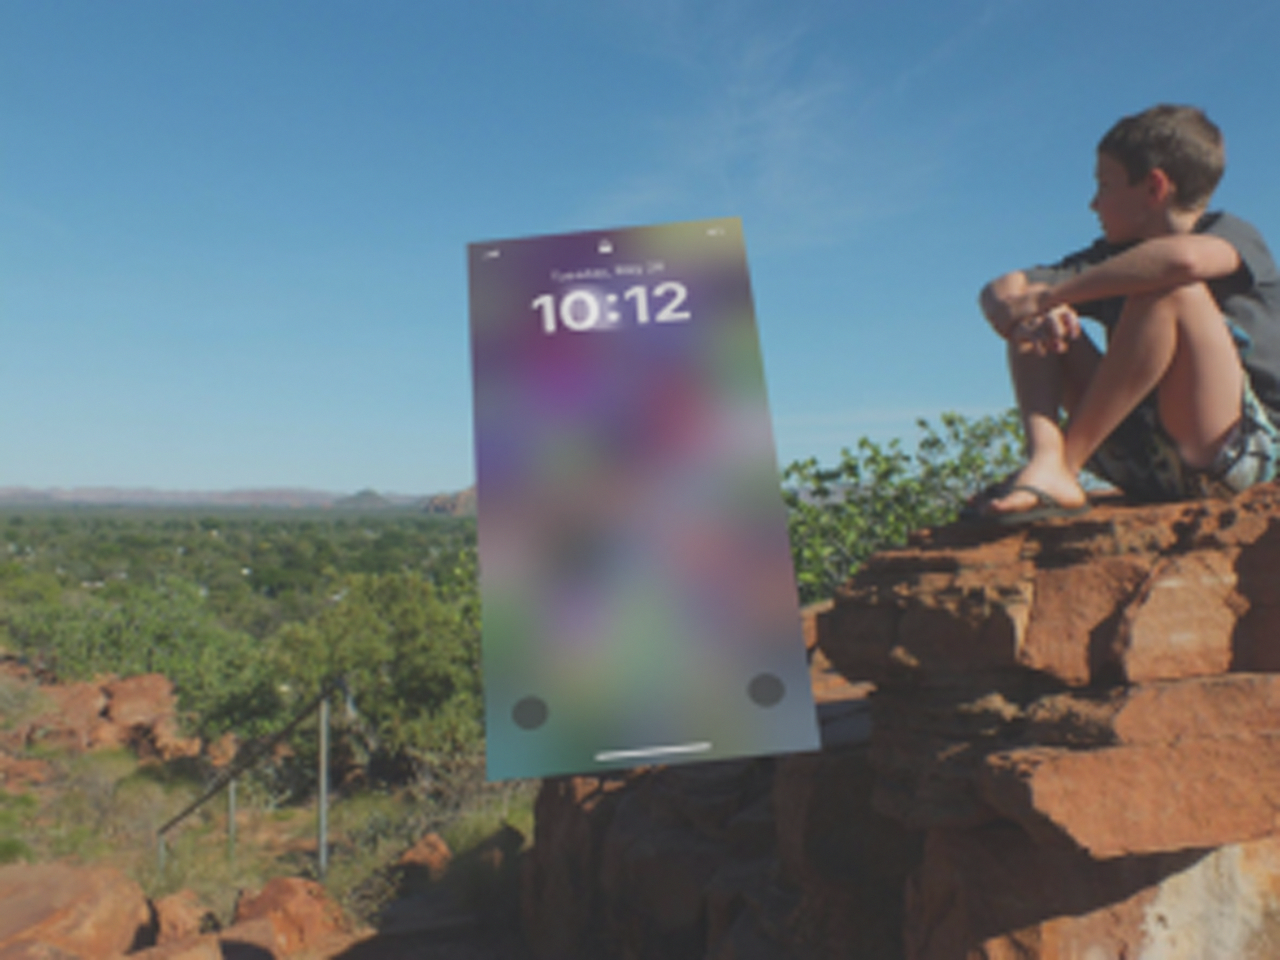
10:12
